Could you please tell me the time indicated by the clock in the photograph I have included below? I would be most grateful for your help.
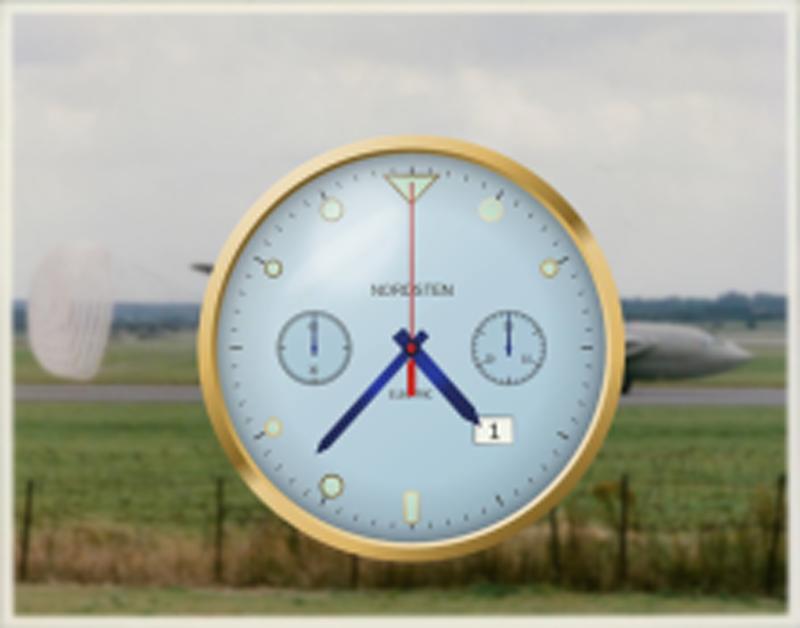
4:37
